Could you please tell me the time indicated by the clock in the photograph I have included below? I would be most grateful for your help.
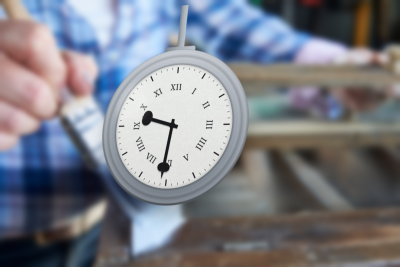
9:31
